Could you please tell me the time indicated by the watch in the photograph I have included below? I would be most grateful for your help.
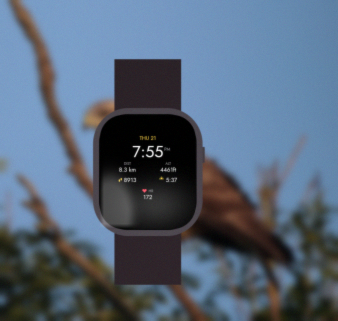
7:55
